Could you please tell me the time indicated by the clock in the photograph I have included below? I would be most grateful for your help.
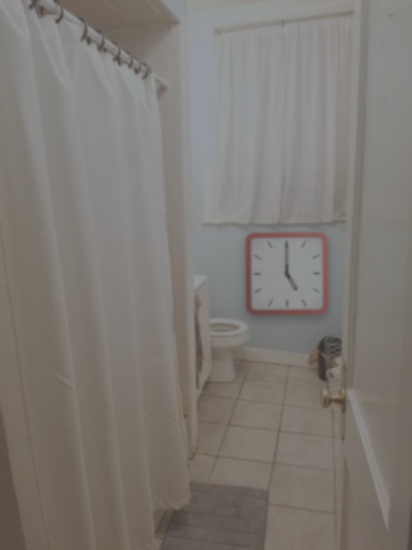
5:00
